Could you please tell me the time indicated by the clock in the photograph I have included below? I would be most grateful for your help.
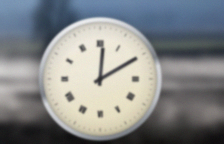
12:10
